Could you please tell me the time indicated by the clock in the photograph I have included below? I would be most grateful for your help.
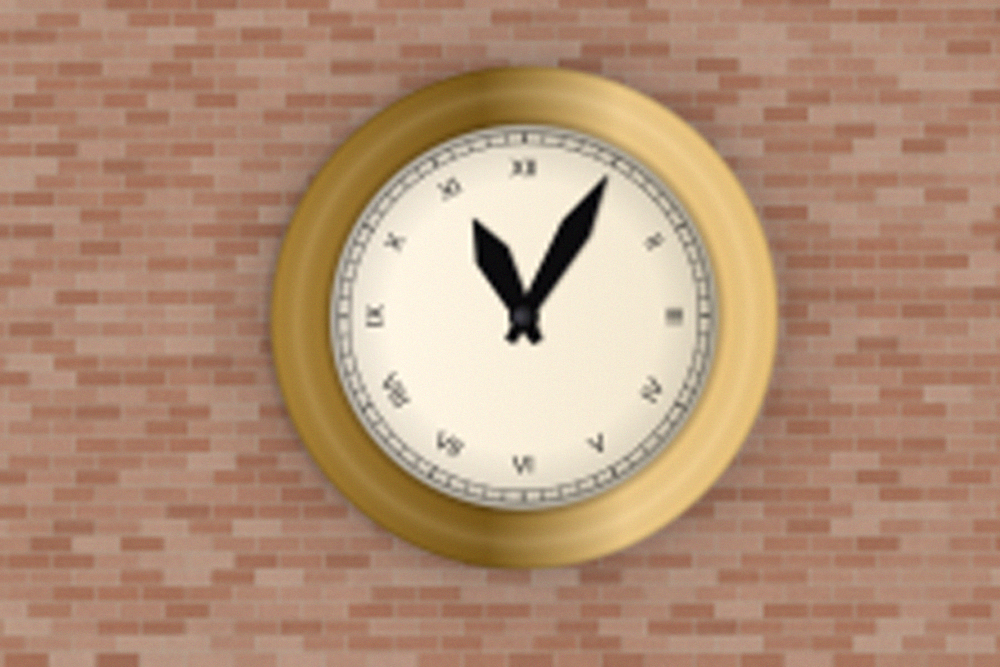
11:05
